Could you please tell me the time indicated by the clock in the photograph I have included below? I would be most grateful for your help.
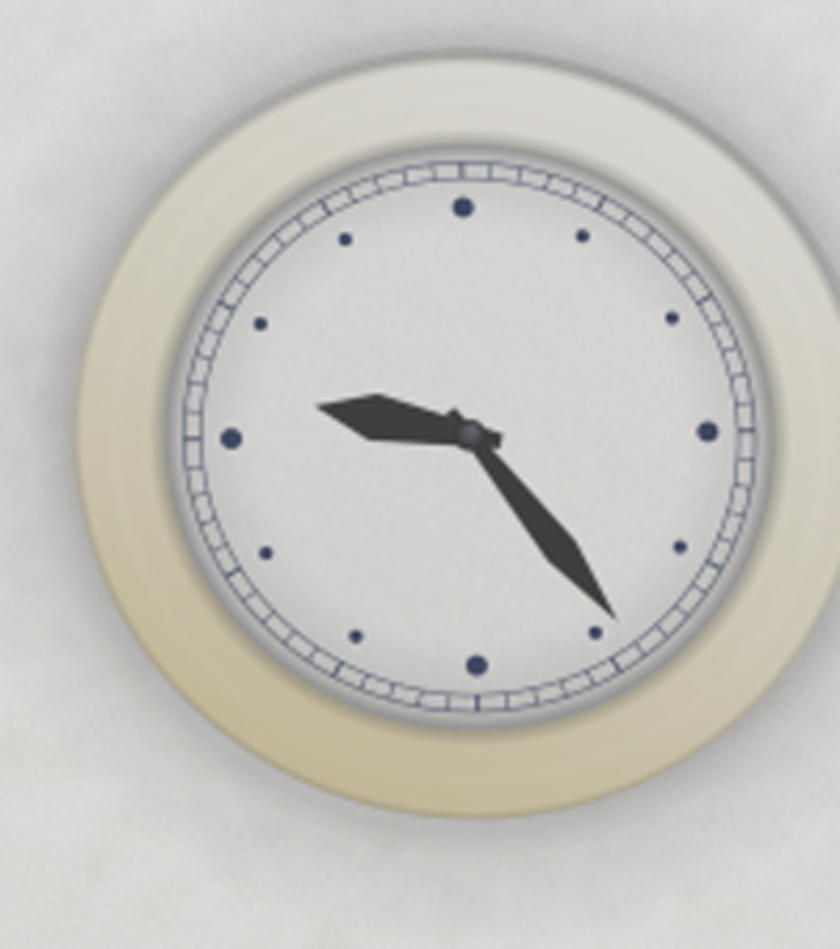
9:24
